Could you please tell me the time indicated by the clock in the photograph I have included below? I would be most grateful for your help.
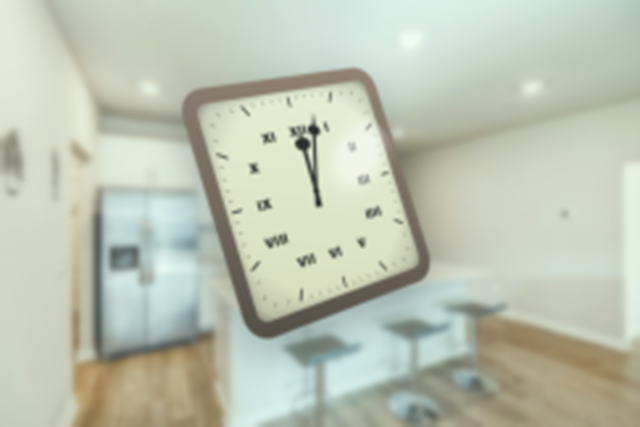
12:03
